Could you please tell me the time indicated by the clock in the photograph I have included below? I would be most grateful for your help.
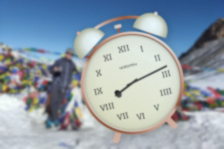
8:13
